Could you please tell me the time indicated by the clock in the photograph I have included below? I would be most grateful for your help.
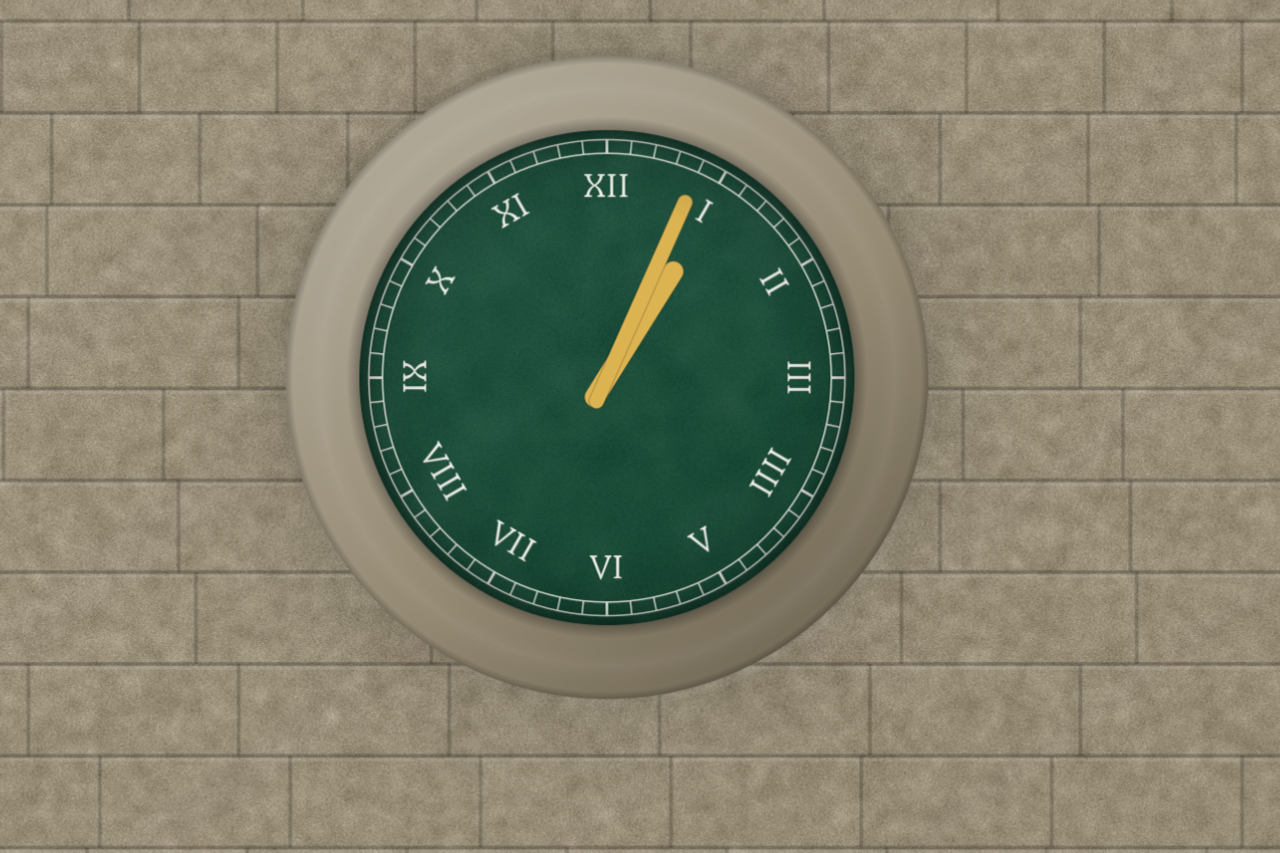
1:04
